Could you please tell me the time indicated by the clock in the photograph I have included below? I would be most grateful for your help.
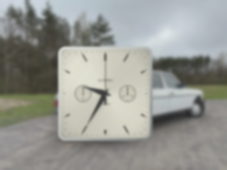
9:35
